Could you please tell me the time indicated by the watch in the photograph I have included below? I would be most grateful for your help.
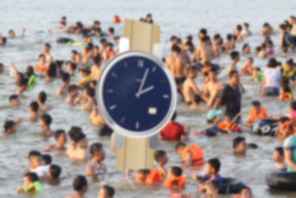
2:03
